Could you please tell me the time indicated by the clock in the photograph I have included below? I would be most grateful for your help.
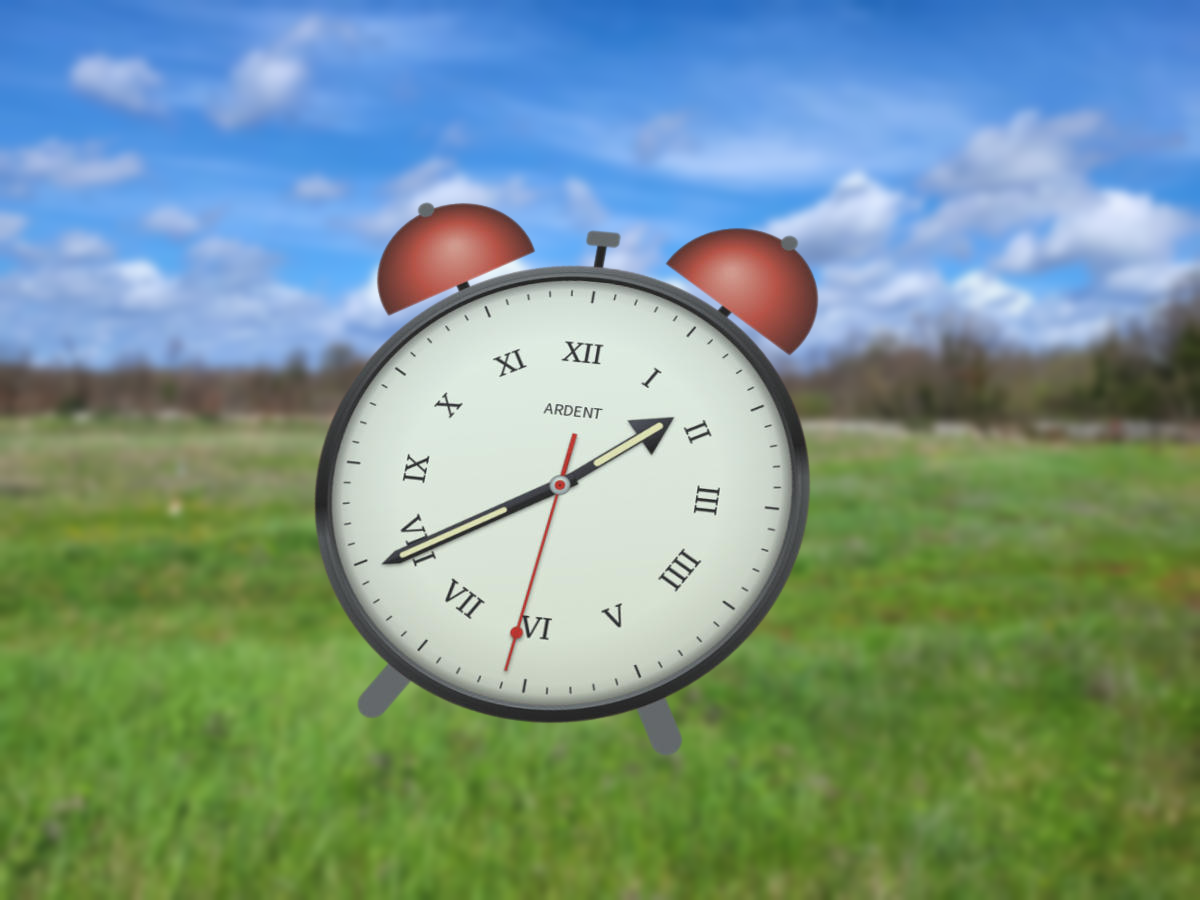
1:39:31
